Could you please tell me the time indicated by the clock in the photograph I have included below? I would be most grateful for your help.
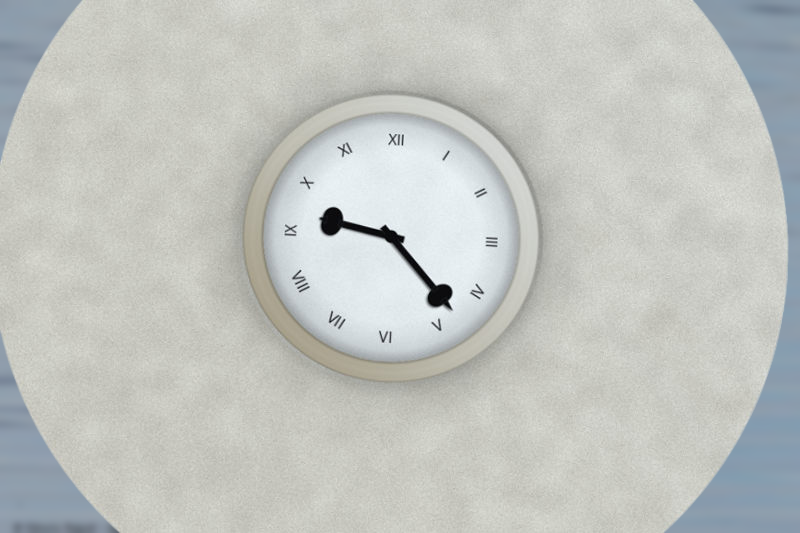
9:23
